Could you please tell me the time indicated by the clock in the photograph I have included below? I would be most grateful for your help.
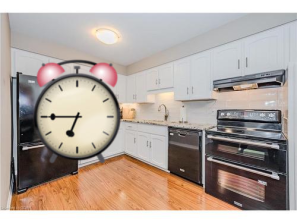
6:45
